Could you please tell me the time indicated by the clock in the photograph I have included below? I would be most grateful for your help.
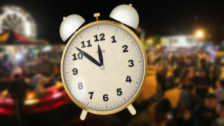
11:52
